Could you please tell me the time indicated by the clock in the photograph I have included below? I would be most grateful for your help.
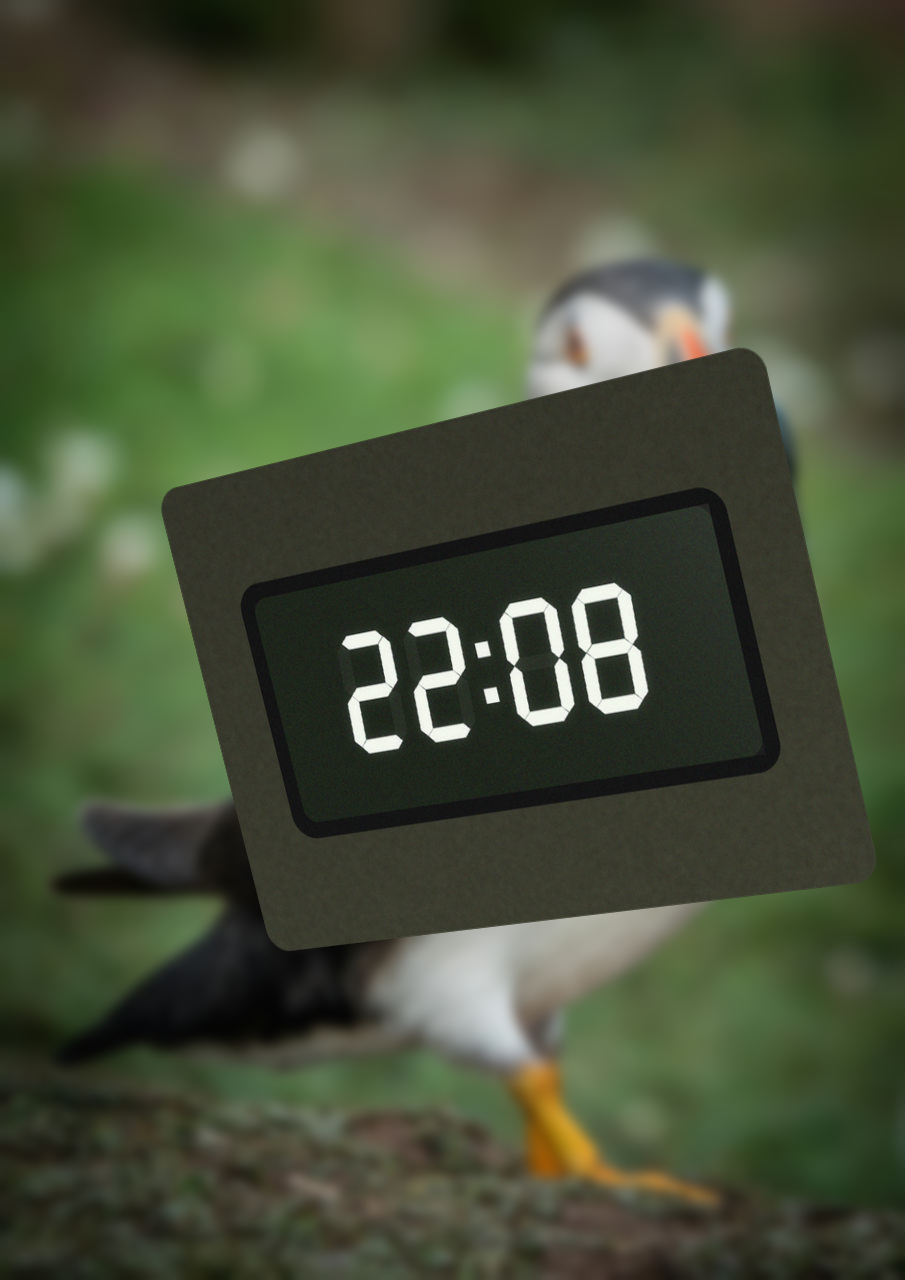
22:08
